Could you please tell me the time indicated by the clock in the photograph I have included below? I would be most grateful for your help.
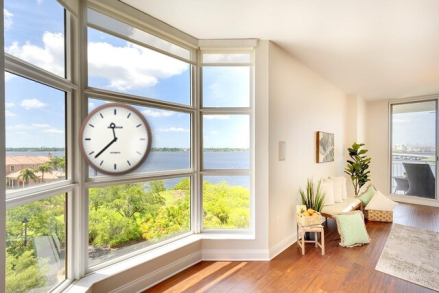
11:38
